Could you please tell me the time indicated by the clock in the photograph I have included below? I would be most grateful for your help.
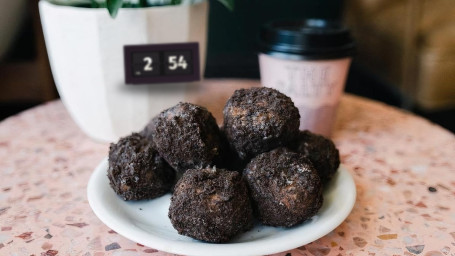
2:54
